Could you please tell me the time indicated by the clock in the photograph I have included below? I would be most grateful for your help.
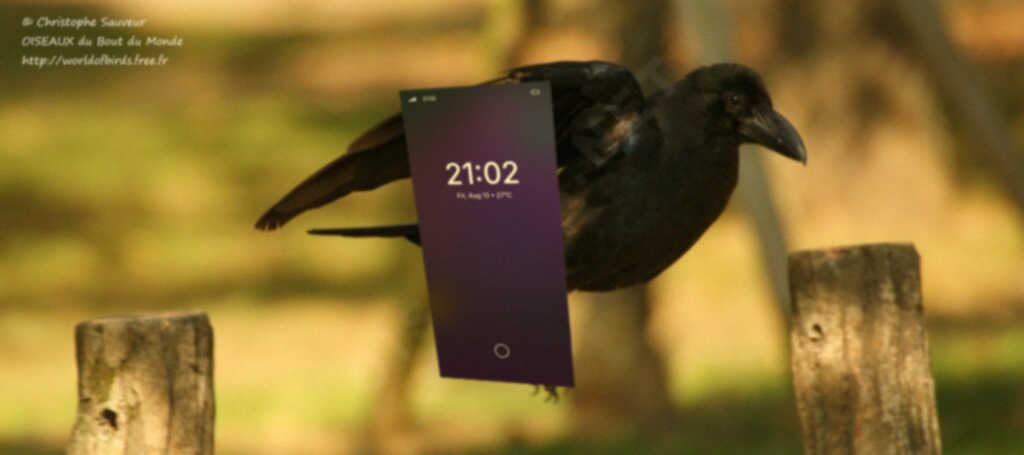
21:02
